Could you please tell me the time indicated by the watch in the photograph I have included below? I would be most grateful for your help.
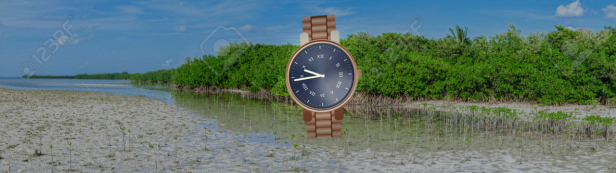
9:44
